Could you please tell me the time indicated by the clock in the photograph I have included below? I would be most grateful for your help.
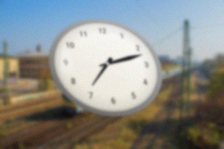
7:12
